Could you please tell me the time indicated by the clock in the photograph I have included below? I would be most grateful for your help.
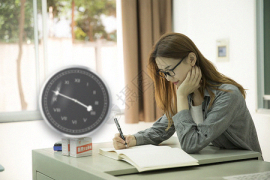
3:48
